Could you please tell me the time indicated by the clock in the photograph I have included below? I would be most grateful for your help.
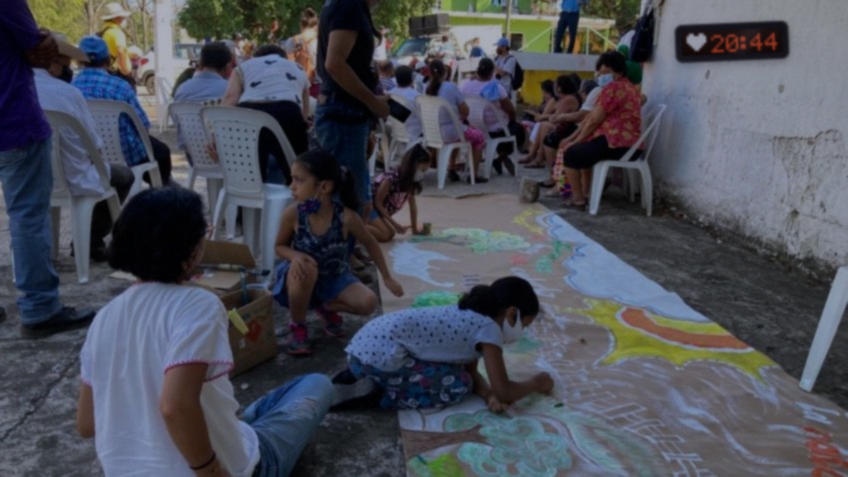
20:44
